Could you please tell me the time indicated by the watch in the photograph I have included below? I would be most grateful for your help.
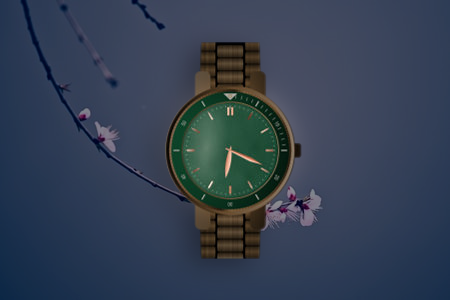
6:19
